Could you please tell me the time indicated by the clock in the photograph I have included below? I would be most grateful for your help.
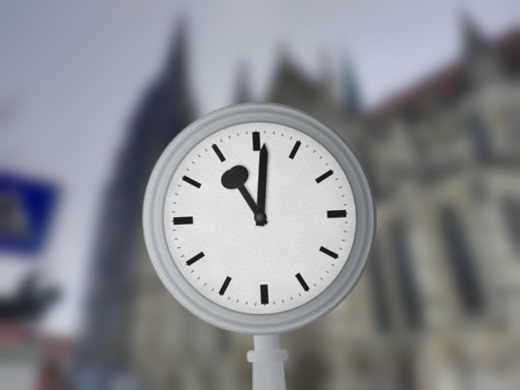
11:01
